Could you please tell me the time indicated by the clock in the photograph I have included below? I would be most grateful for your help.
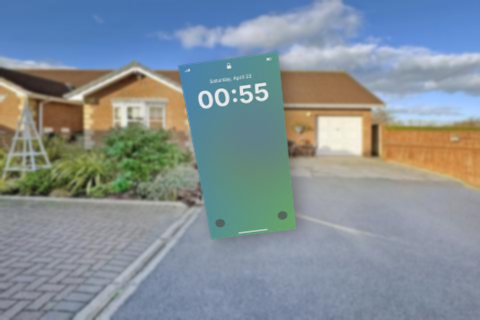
0:55
